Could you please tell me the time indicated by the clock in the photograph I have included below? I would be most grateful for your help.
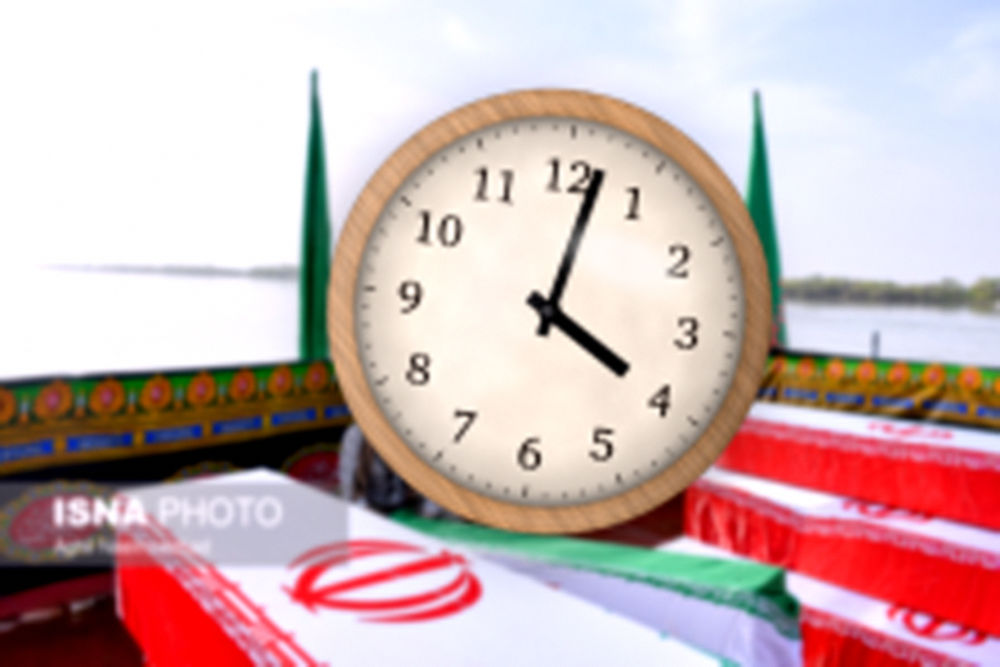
4:02
